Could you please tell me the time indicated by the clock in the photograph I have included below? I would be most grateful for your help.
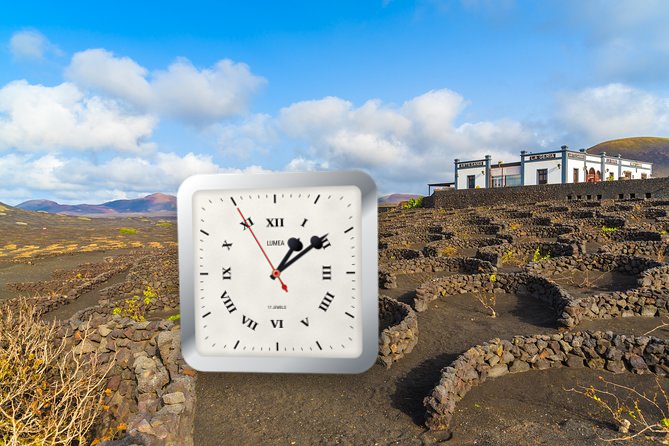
1:08:55
